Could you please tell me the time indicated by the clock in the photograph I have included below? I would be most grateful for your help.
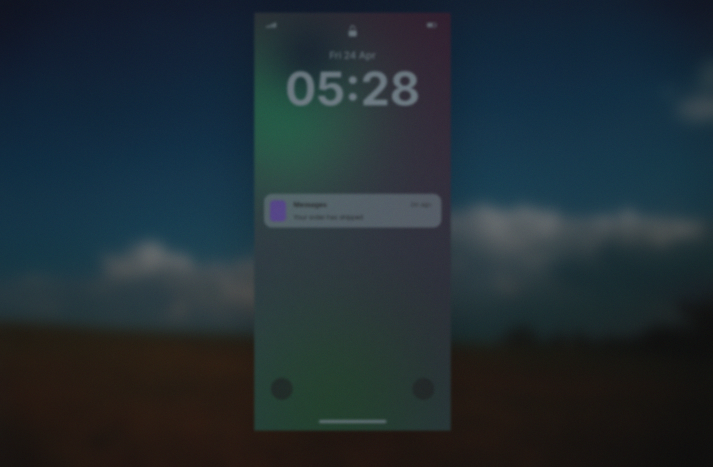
5:28
